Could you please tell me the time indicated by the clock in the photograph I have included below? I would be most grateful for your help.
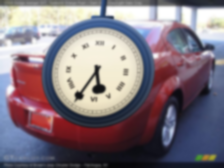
5:35
